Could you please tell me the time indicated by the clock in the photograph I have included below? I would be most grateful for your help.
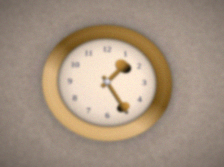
1:25
